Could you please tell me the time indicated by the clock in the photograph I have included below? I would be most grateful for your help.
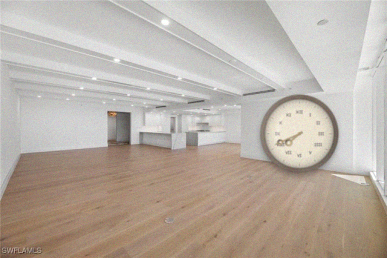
7:41
